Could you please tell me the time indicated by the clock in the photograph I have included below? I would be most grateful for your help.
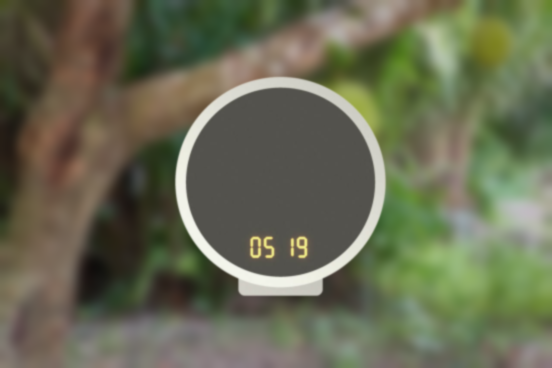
5:19
